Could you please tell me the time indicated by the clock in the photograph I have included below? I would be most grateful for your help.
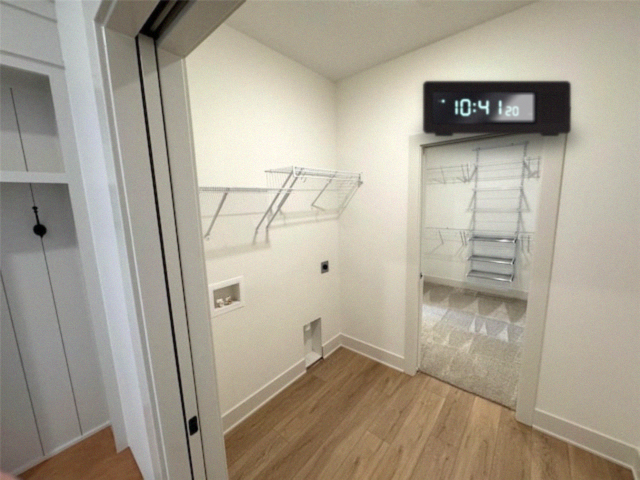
10:41
